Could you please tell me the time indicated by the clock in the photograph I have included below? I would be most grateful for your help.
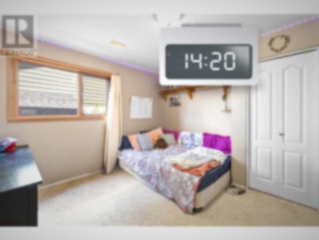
14:20
